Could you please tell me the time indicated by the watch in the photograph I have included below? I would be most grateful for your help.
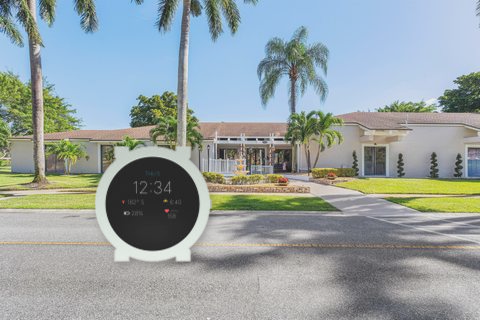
12:34
